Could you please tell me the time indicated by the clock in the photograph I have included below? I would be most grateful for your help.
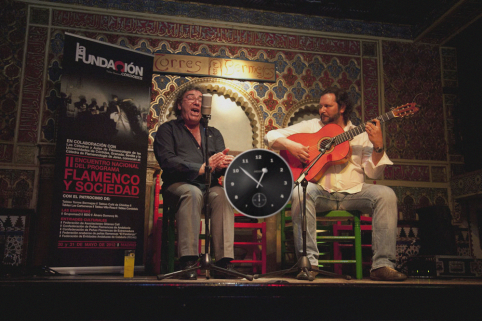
12:52
